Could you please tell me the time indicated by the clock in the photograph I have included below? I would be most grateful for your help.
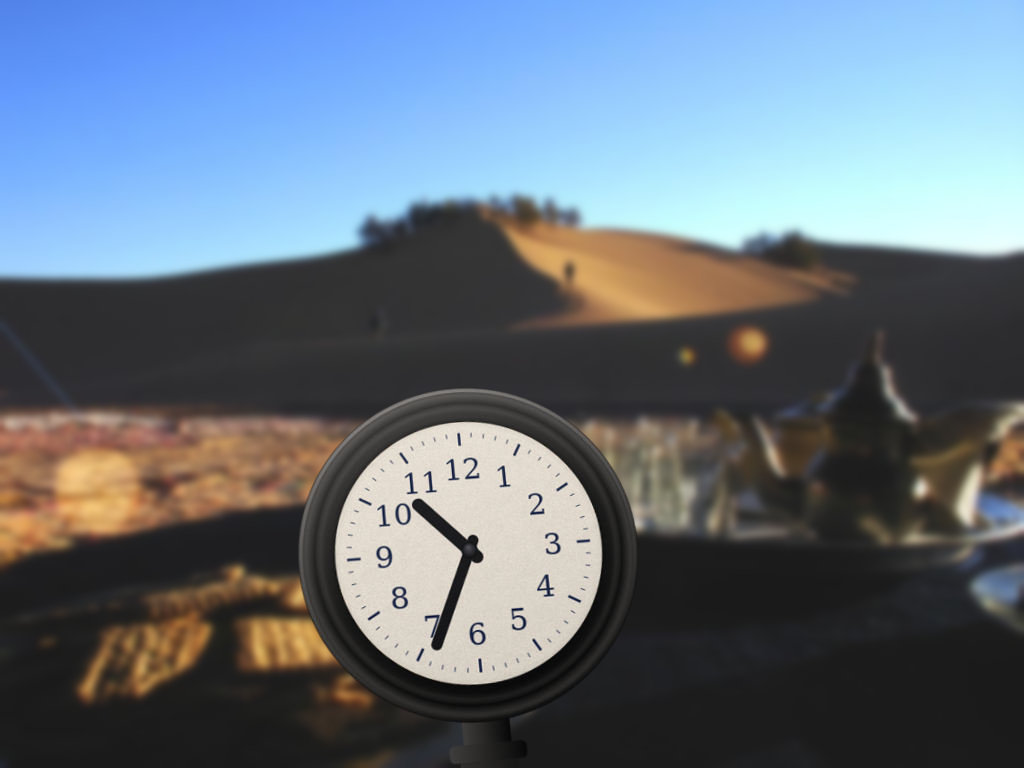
10:34
